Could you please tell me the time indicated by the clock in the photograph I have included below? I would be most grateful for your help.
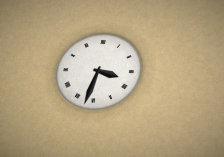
3:32
